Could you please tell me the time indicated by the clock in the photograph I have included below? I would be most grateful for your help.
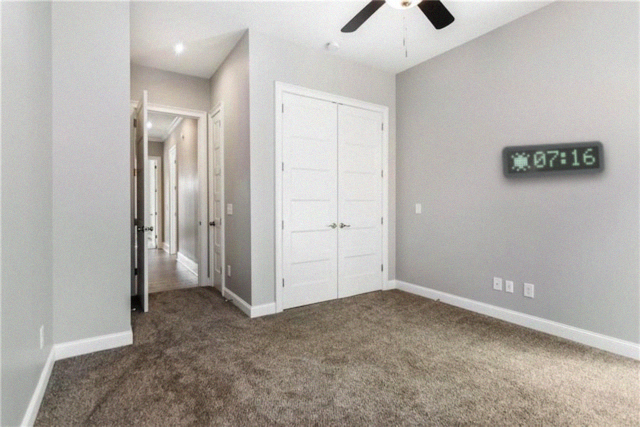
7:16
